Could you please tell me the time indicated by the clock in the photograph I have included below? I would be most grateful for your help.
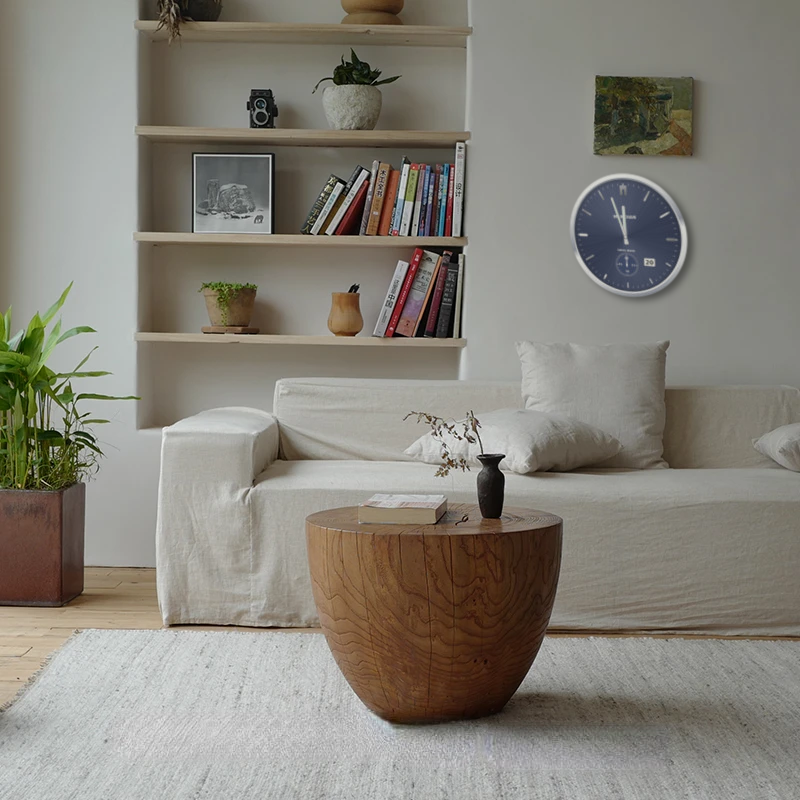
11:57
